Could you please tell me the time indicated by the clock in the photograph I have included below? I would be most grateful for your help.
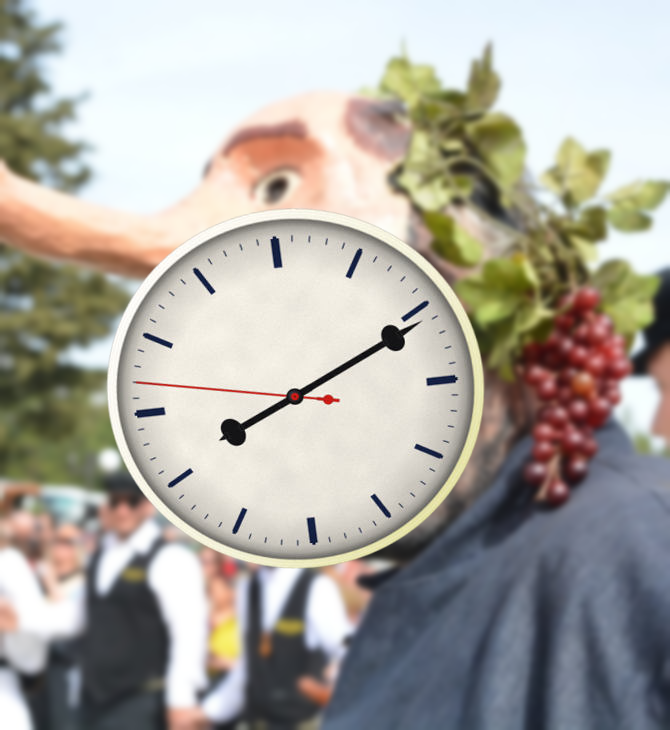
8:10:47
